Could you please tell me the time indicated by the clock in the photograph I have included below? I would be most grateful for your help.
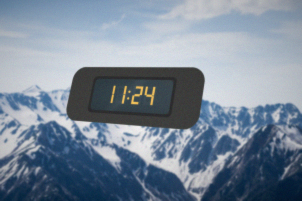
11:24
